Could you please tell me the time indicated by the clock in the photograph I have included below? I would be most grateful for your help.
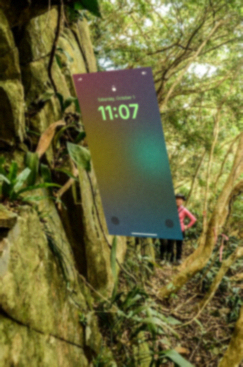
11:07
